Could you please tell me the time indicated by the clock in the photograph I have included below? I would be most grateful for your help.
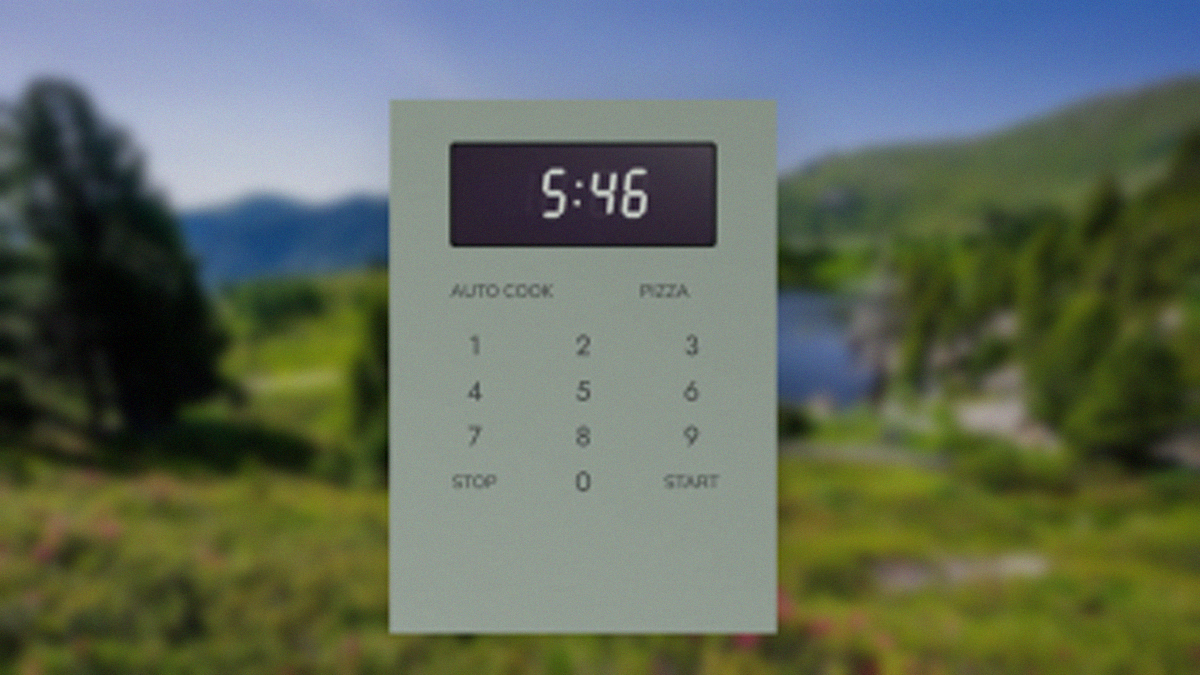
5:46
